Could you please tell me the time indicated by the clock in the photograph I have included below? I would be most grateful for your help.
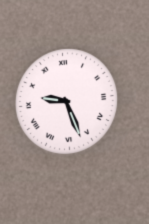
9:27
